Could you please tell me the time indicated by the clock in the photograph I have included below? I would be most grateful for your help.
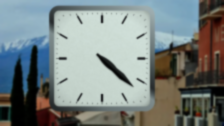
4:22
